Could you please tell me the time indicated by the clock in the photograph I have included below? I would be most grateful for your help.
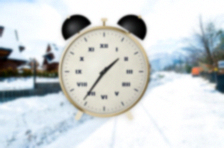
1:36
